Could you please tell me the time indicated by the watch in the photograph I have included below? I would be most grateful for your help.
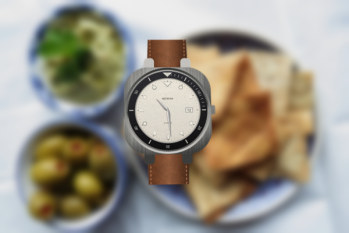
10:29
